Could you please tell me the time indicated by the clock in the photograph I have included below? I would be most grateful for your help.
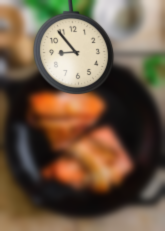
8:54
